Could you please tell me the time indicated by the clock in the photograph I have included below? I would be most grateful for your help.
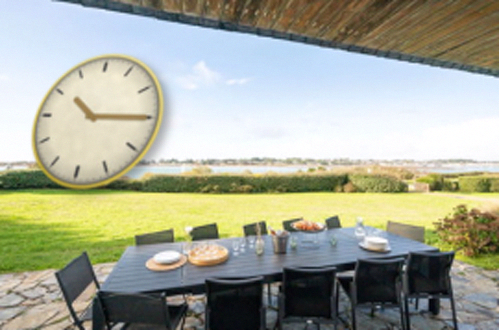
10:15
